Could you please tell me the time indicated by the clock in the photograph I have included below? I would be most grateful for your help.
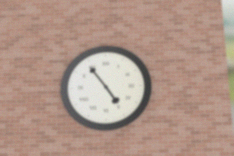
4:54
